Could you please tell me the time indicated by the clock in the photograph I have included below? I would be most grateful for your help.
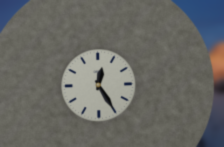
12:25
